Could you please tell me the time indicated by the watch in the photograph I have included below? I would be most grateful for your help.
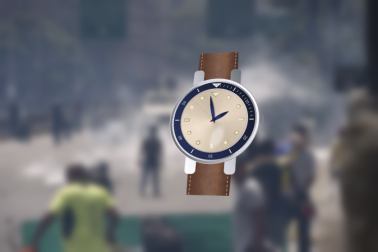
1:58
